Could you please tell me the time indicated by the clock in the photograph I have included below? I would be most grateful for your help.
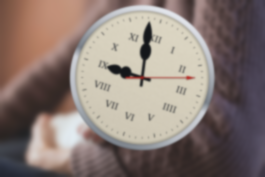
8:58:12
